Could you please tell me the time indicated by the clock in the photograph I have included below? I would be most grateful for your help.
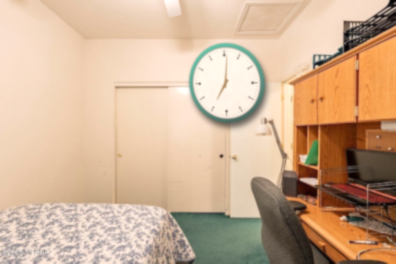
7:01
